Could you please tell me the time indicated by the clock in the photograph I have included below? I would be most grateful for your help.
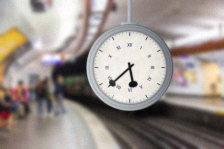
5:38
